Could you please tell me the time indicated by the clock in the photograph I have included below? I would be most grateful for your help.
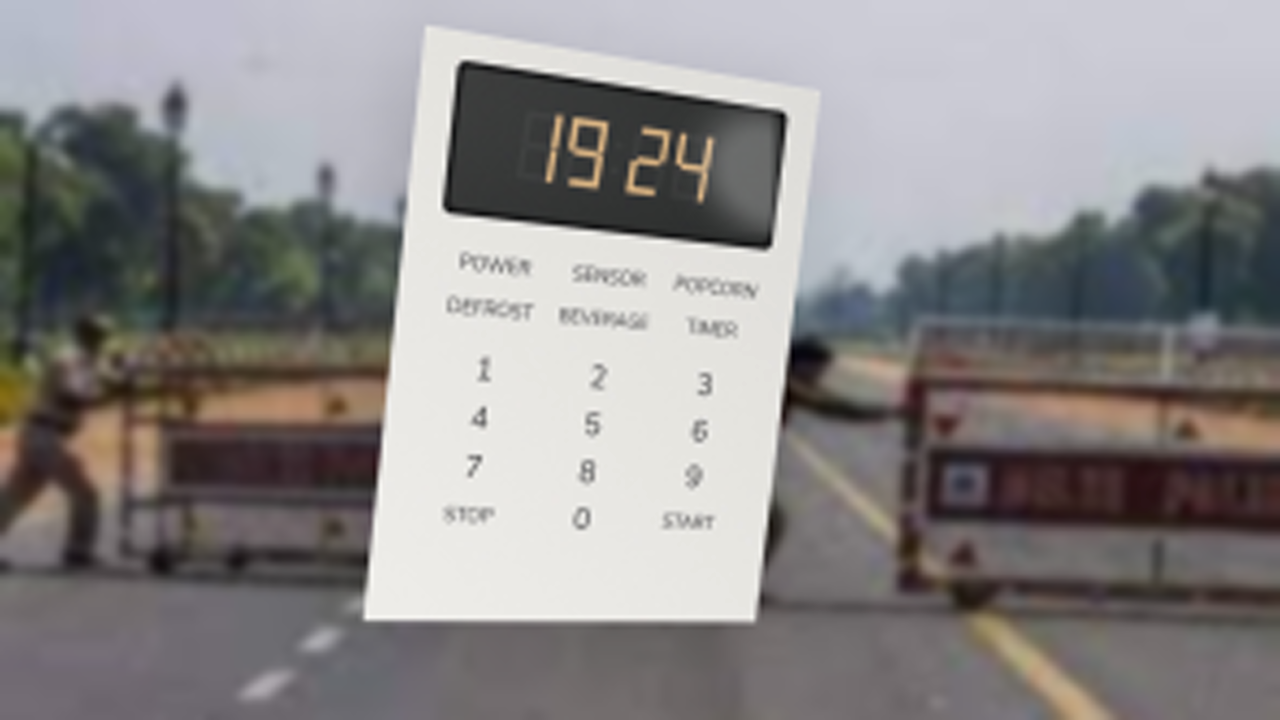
19:24
